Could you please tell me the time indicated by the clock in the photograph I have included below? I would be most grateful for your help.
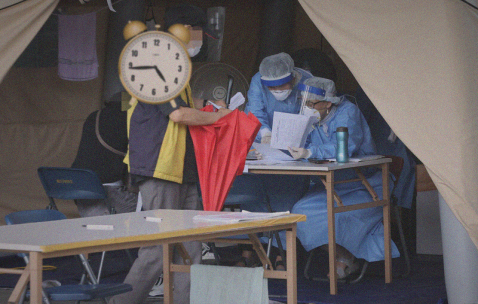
4:44
